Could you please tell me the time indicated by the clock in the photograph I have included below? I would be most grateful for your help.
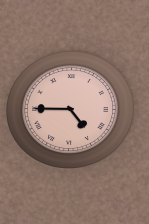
4:45
